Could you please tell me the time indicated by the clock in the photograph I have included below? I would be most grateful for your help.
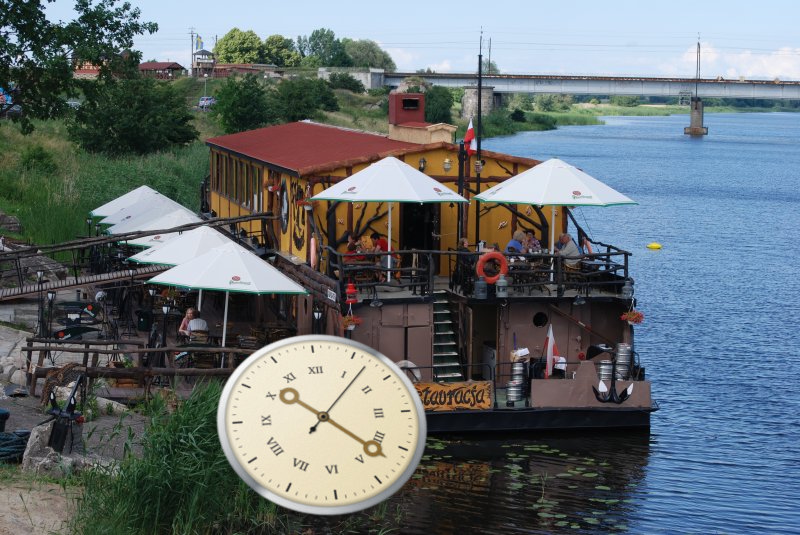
10:22:07
